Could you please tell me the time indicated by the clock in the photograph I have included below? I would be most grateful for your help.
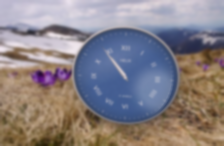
10:54
